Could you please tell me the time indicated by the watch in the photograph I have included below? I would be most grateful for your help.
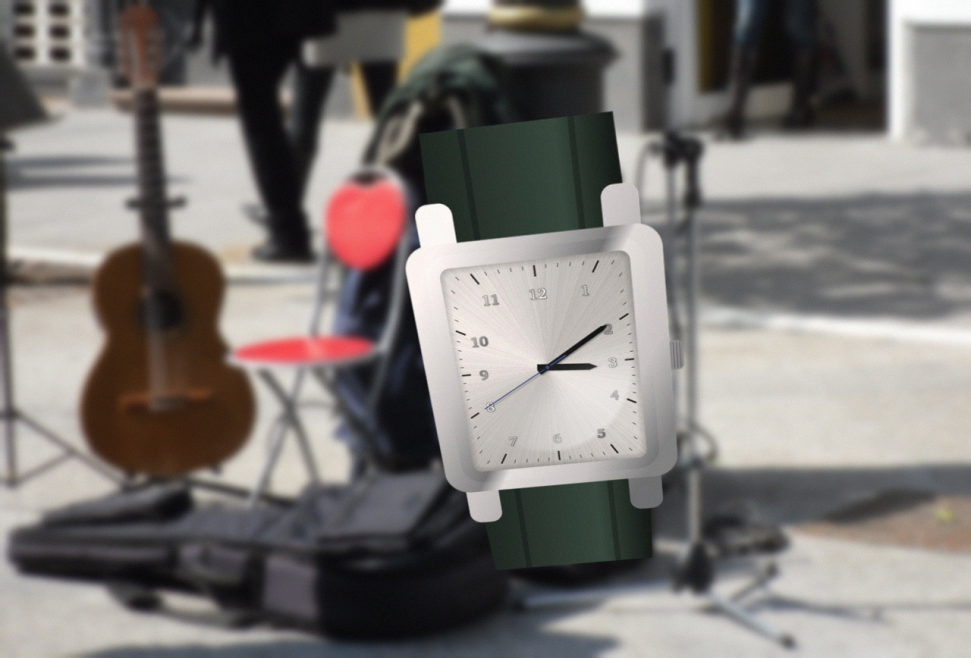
3:09:40
